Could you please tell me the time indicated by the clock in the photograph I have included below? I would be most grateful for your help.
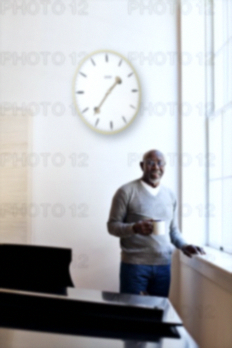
1:37
